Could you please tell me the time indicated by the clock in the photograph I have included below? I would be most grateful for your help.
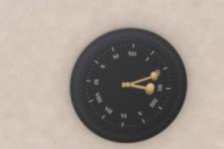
3:11
